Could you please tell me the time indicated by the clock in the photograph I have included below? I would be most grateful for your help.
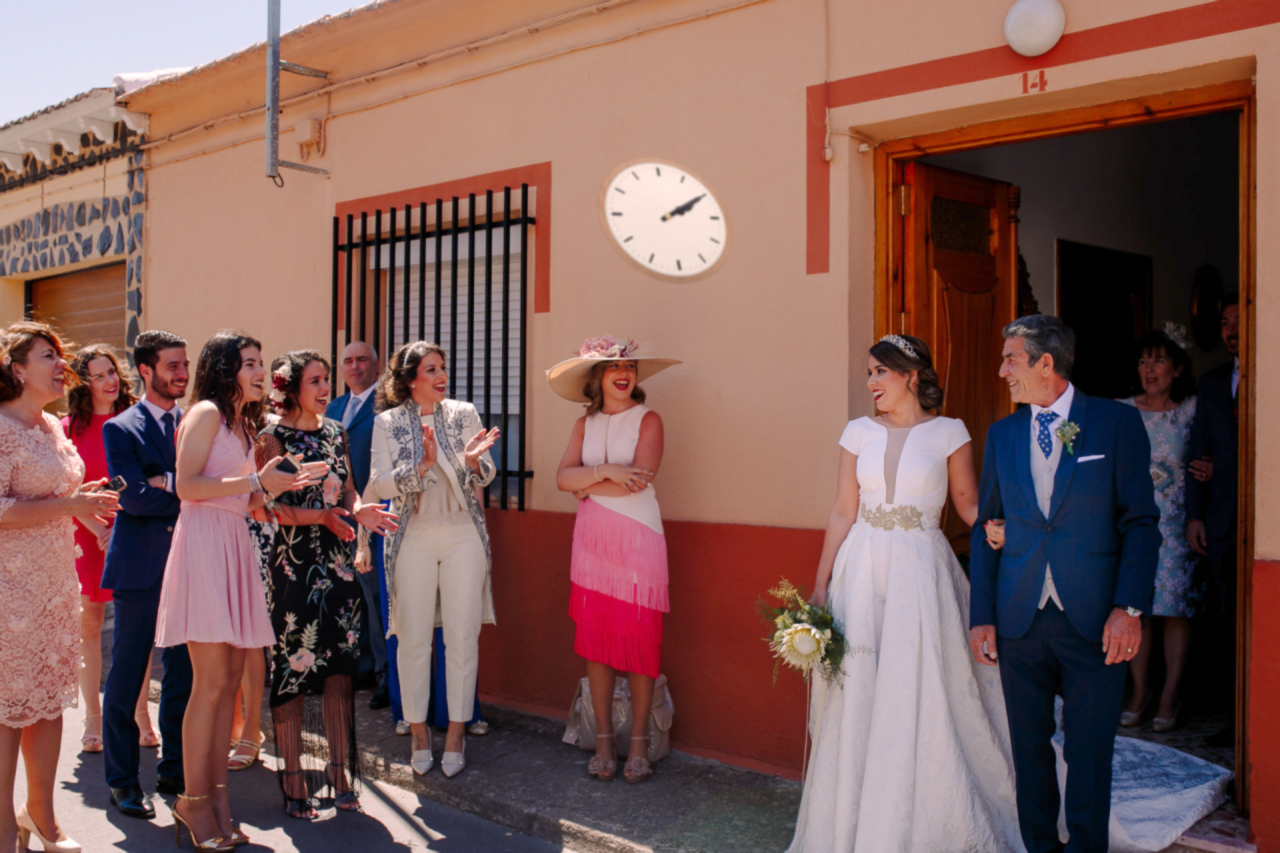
2:10
